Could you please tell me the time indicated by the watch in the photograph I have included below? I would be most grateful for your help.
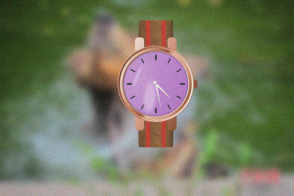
4:28
